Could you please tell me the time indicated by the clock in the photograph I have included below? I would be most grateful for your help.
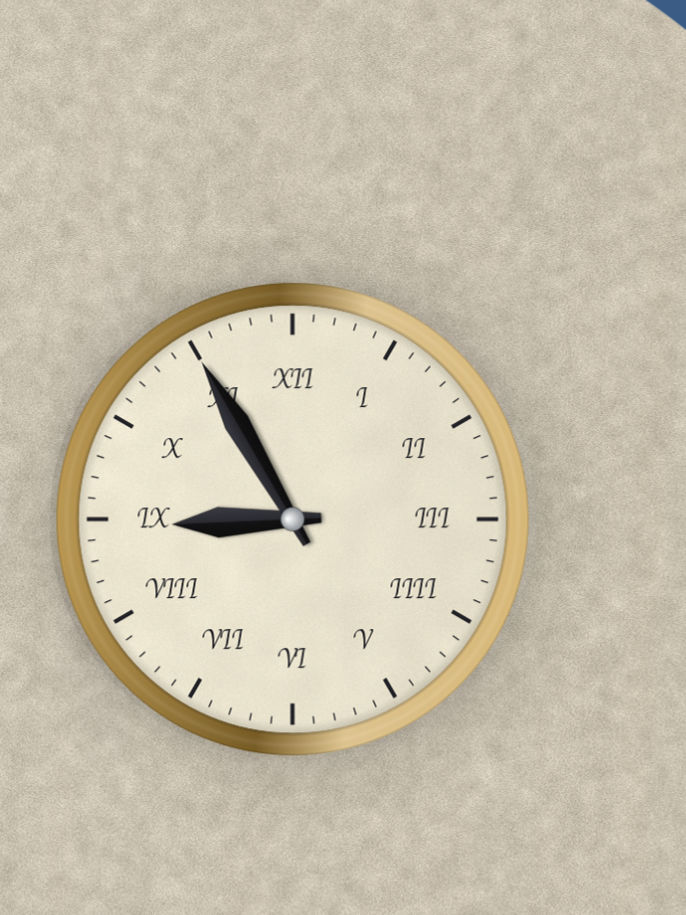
8:55
